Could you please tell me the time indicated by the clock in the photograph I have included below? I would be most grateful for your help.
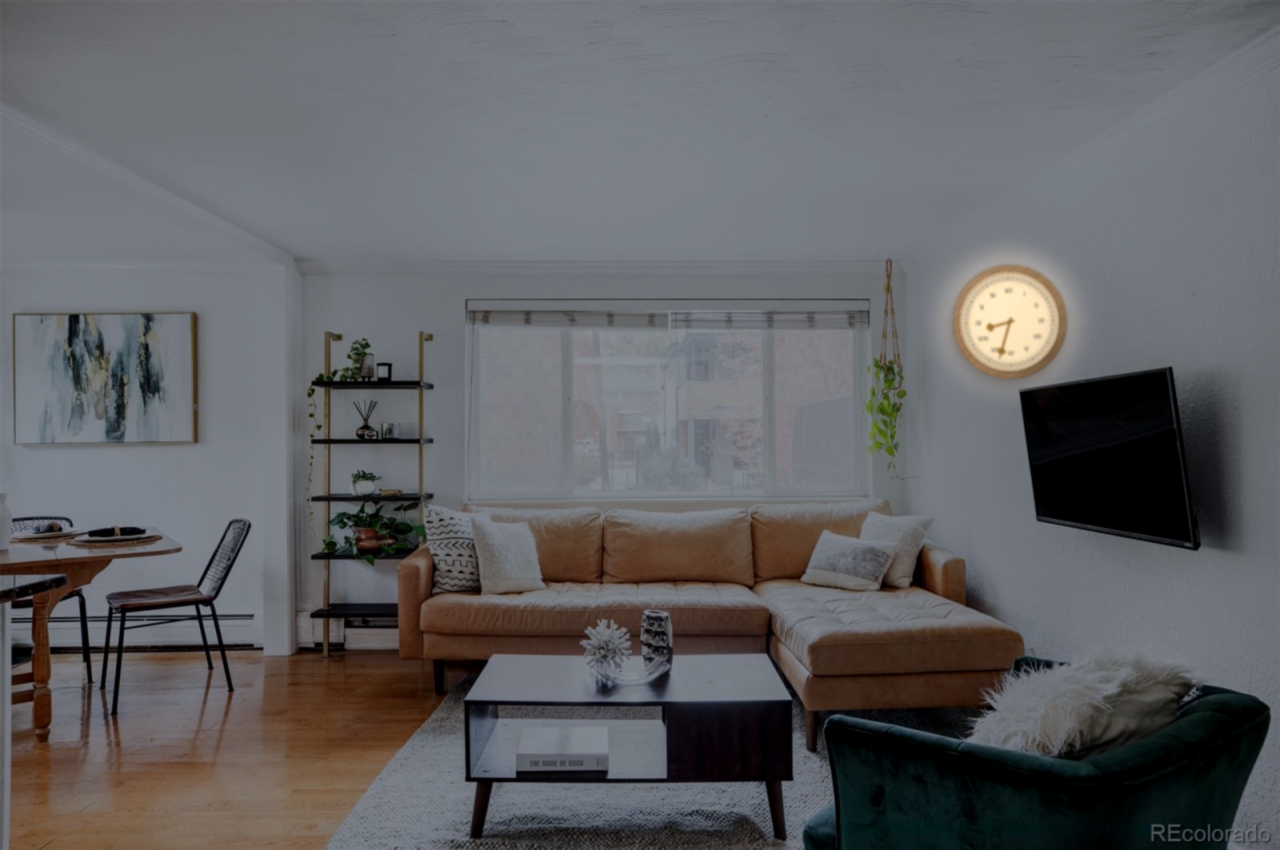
8:33
